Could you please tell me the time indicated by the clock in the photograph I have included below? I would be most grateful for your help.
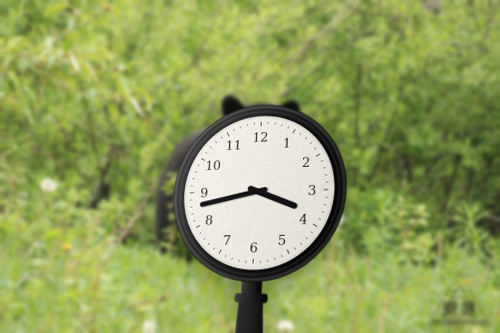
3:43
